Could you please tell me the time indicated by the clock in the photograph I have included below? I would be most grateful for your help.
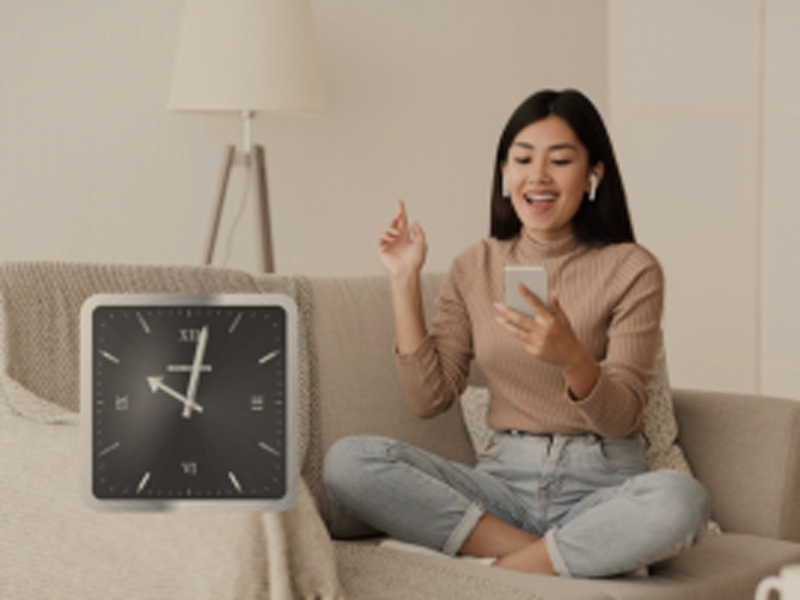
10:02
